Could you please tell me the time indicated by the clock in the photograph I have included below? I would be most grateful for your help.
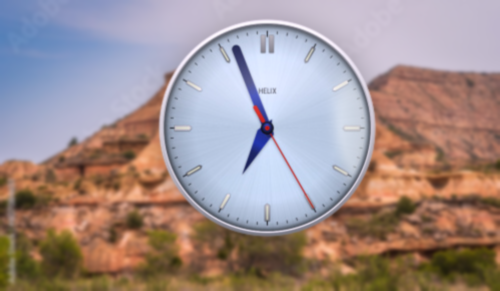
6:56:25
